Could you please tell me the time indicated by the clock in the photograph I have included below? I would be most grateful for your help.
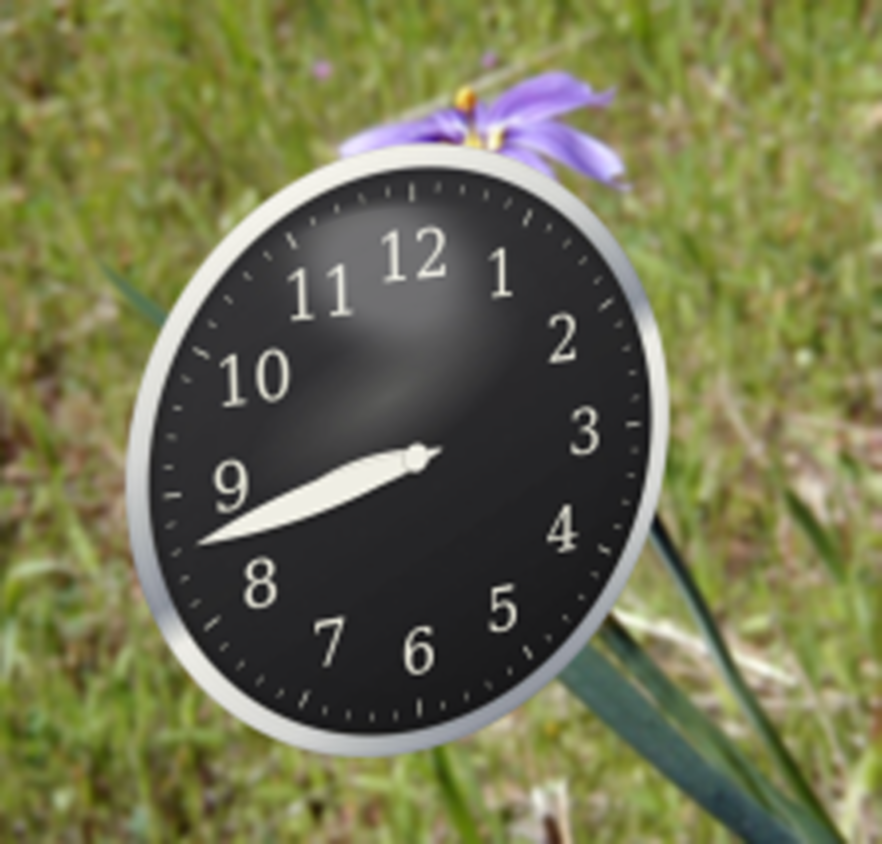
8:43
